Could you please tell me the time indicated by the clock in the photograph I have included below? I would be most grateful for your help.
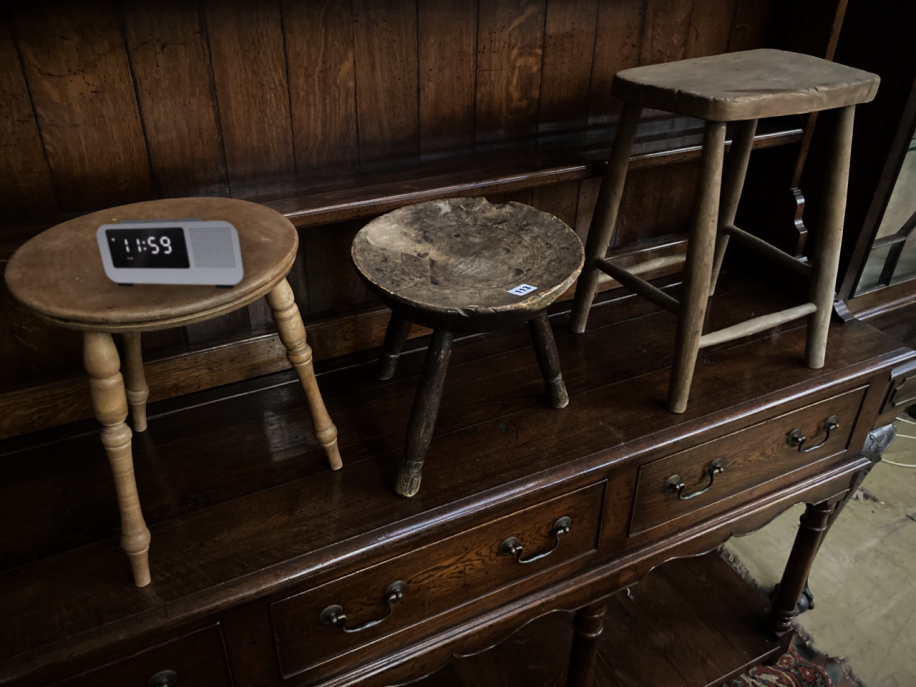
11:59
